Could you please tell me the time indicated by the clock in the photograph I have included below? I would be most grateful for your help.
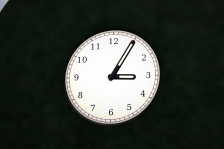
3:05
